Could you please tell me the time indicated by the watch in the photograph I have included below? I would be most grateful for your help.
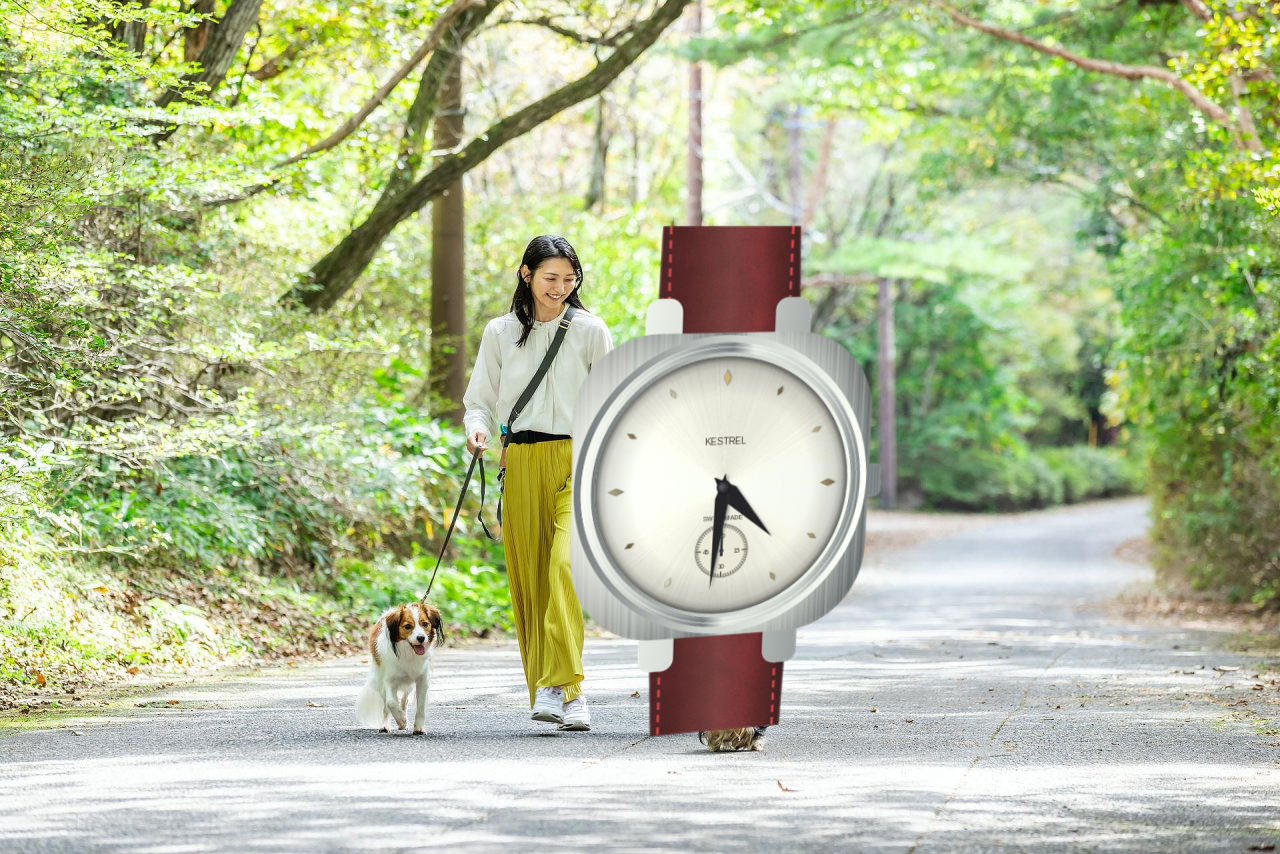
4:31
